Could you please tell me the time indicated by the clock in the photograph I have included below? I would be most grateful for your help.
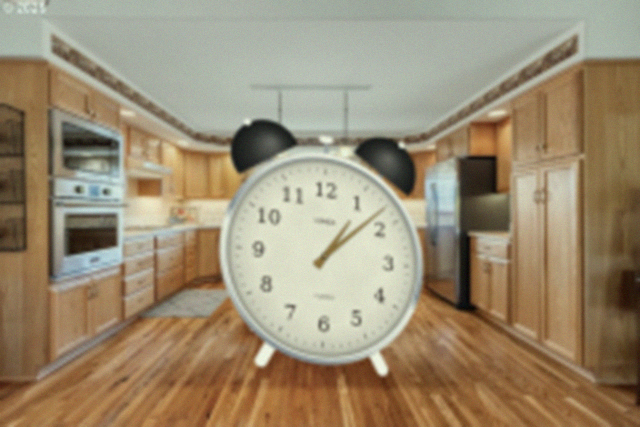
1:08
